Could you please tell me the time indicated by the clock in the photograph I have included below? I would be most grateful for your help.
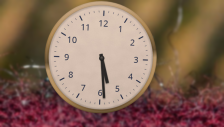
5:29
